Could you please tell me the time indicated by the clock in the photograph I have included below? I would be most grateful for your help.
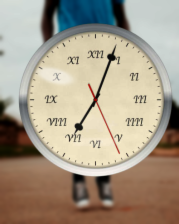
7:03:26
